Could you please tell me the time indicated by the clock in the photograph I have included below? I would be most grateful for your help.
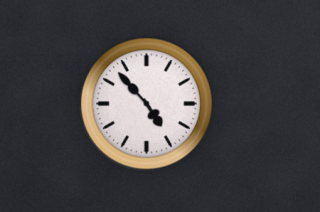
4:53
